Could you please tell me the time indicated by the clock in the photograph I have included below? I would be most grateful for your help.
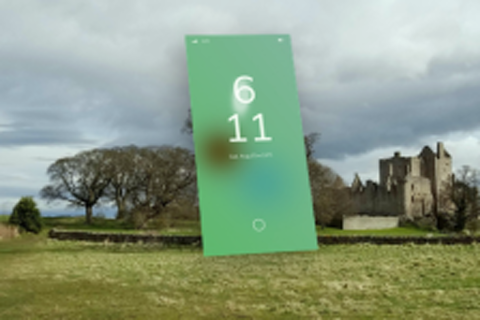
6:11
